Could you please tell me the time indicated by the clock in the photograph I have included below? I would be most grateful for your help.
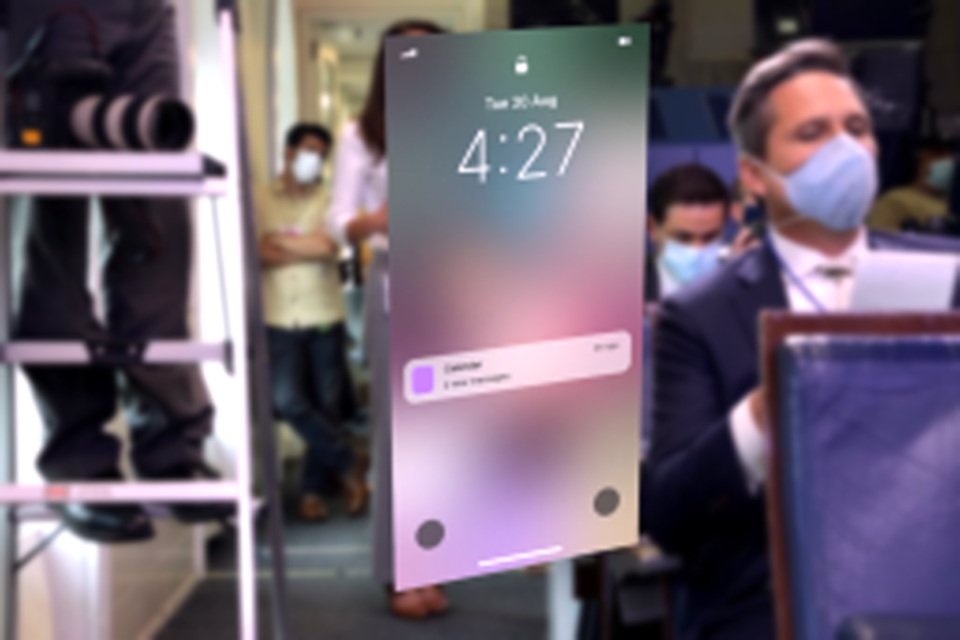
4:27
